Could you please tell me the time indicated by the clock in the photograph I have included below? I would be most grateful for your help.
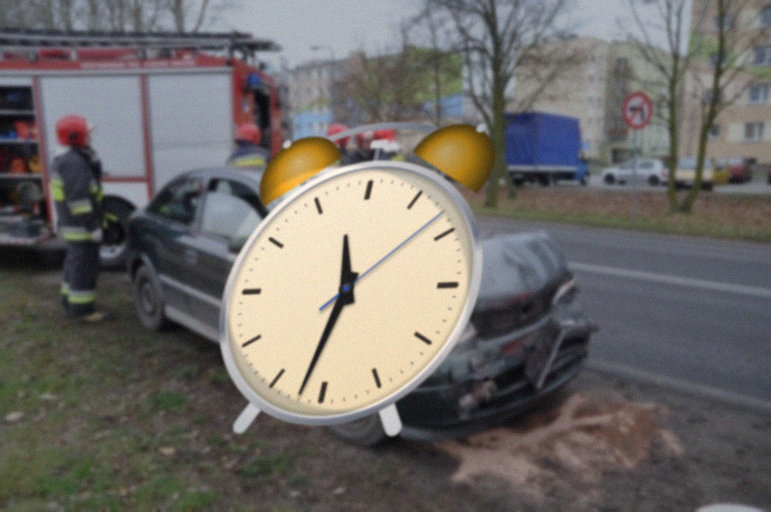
11:32:08
